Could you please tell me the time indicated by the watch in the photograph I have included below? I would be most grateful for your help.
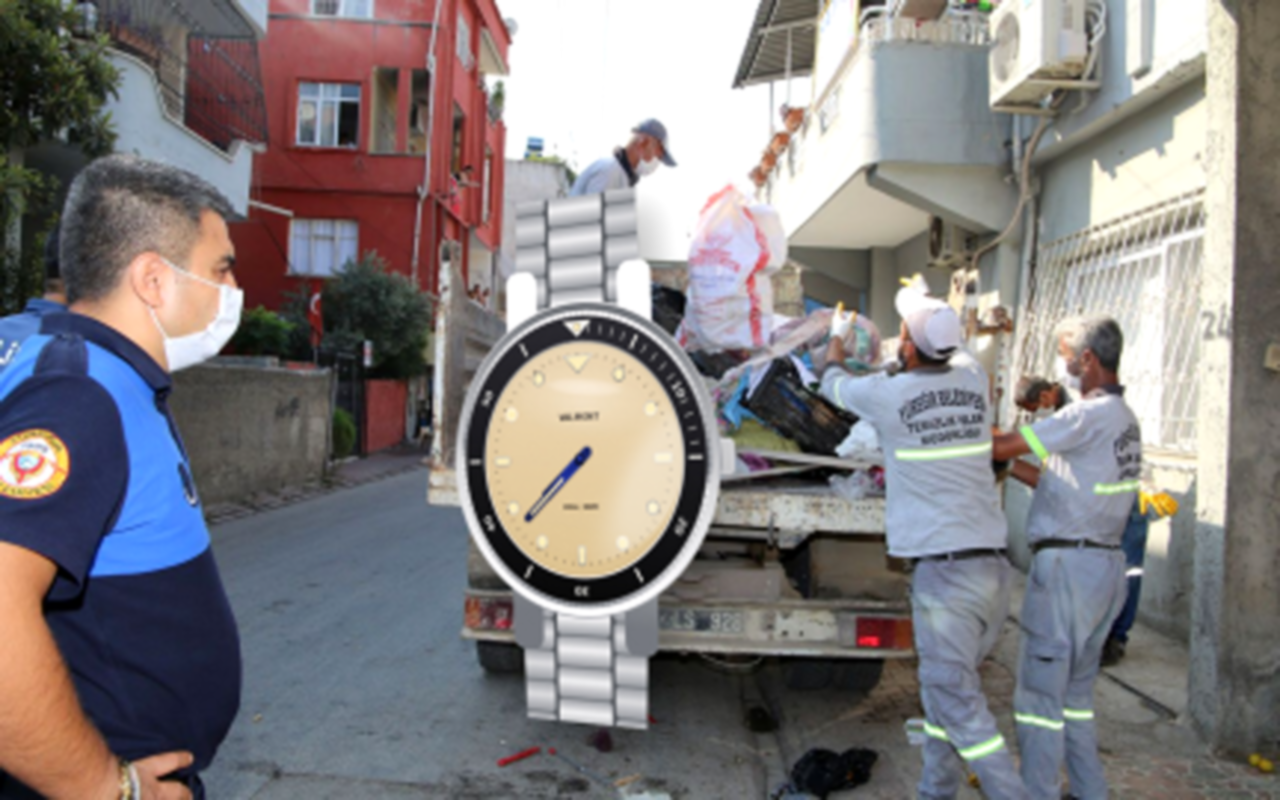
7:38
